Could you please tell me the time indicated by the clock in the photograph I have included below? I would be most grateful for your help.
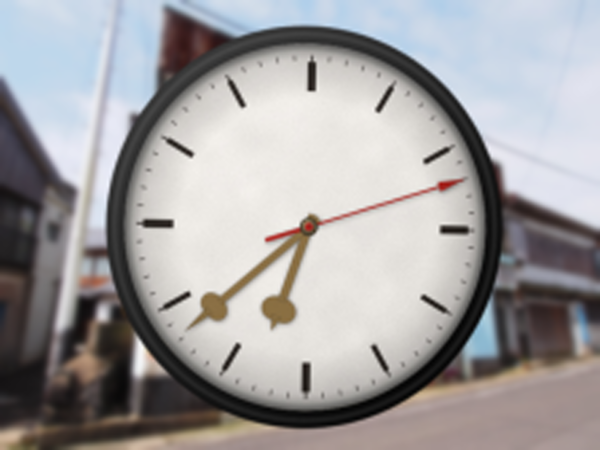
6:38:12
